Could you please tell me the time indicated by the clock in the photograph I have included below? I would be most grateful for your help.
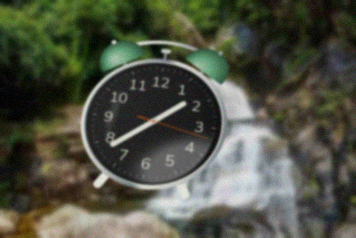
1:38:17
